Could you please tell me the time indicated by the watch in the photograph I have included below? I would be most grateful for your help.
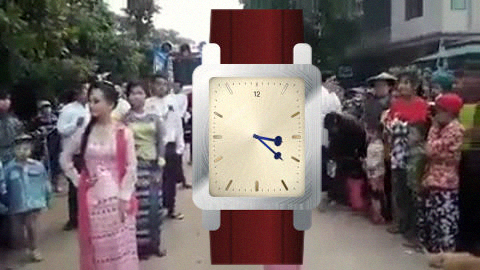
3:22
